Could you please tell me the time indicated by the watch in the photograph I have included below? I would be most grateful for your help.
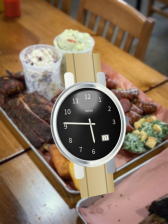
5:46
